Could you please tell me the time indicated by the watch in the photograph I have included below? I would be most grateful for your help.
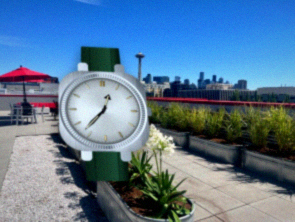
12:37
